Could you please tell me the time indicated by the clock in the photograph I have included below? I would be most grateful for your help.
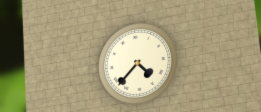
4:38
